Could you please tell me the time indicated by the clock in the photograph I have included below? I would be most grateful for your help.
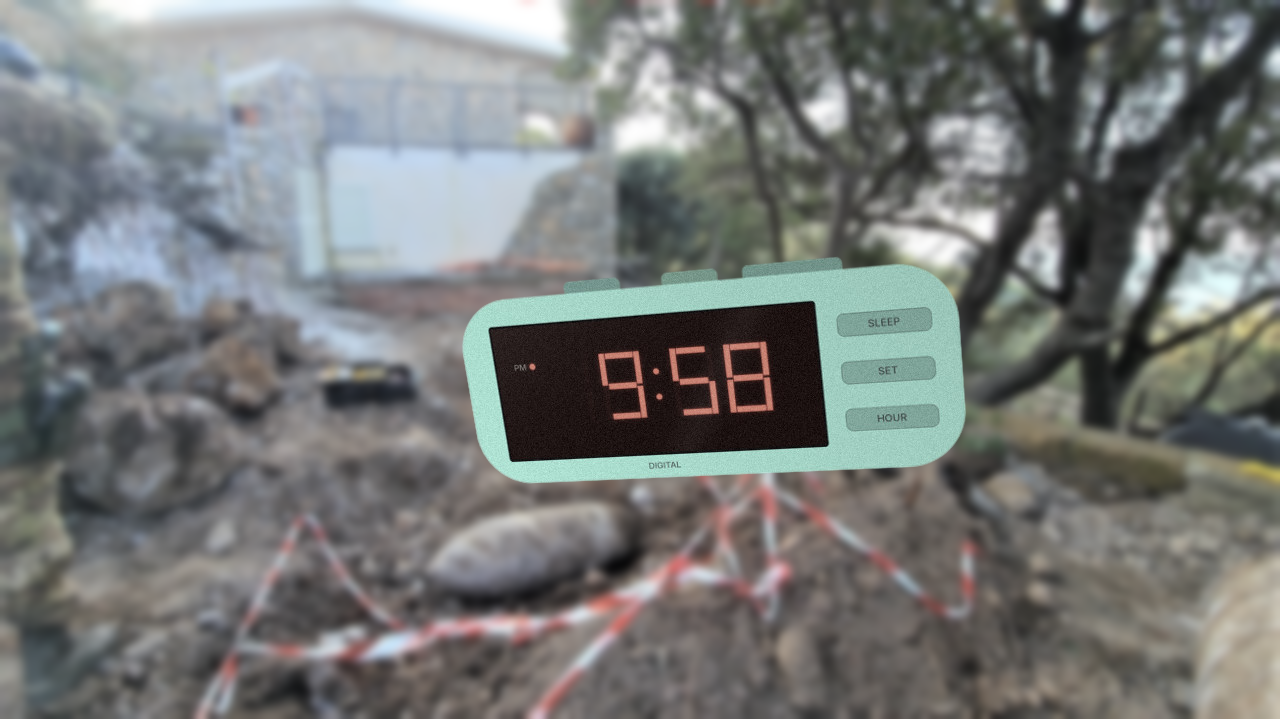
9:58
